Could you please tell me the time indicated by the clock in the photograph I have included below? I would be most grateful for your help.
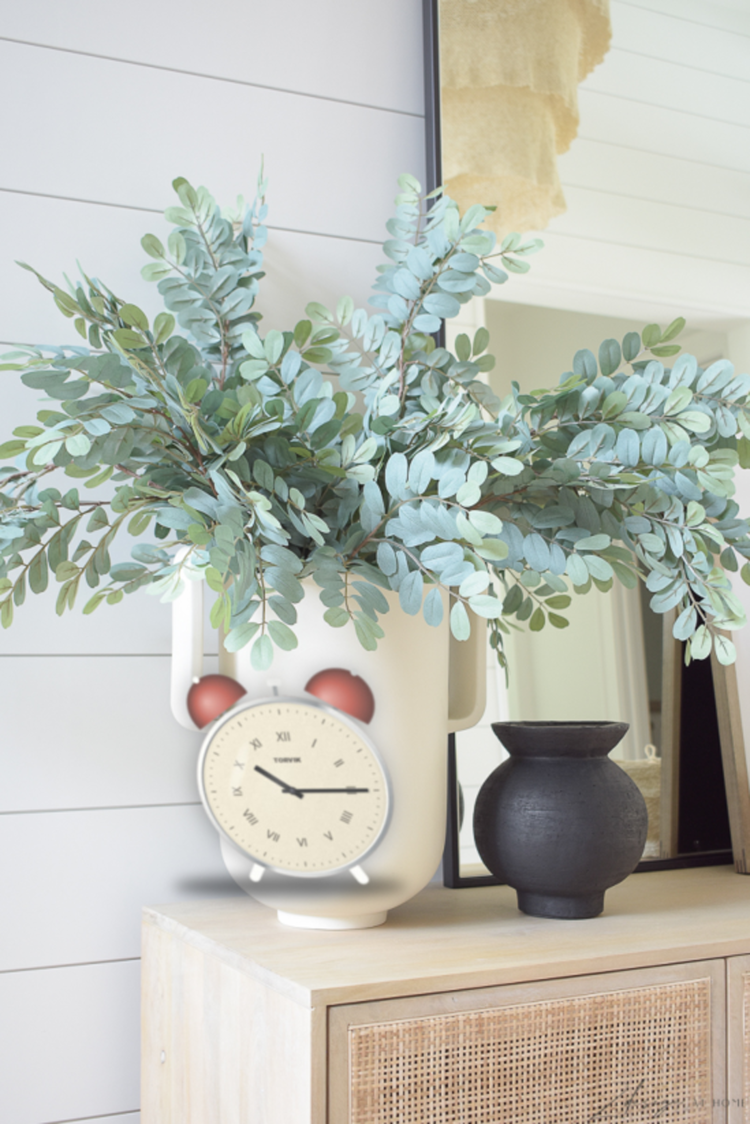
10:15
